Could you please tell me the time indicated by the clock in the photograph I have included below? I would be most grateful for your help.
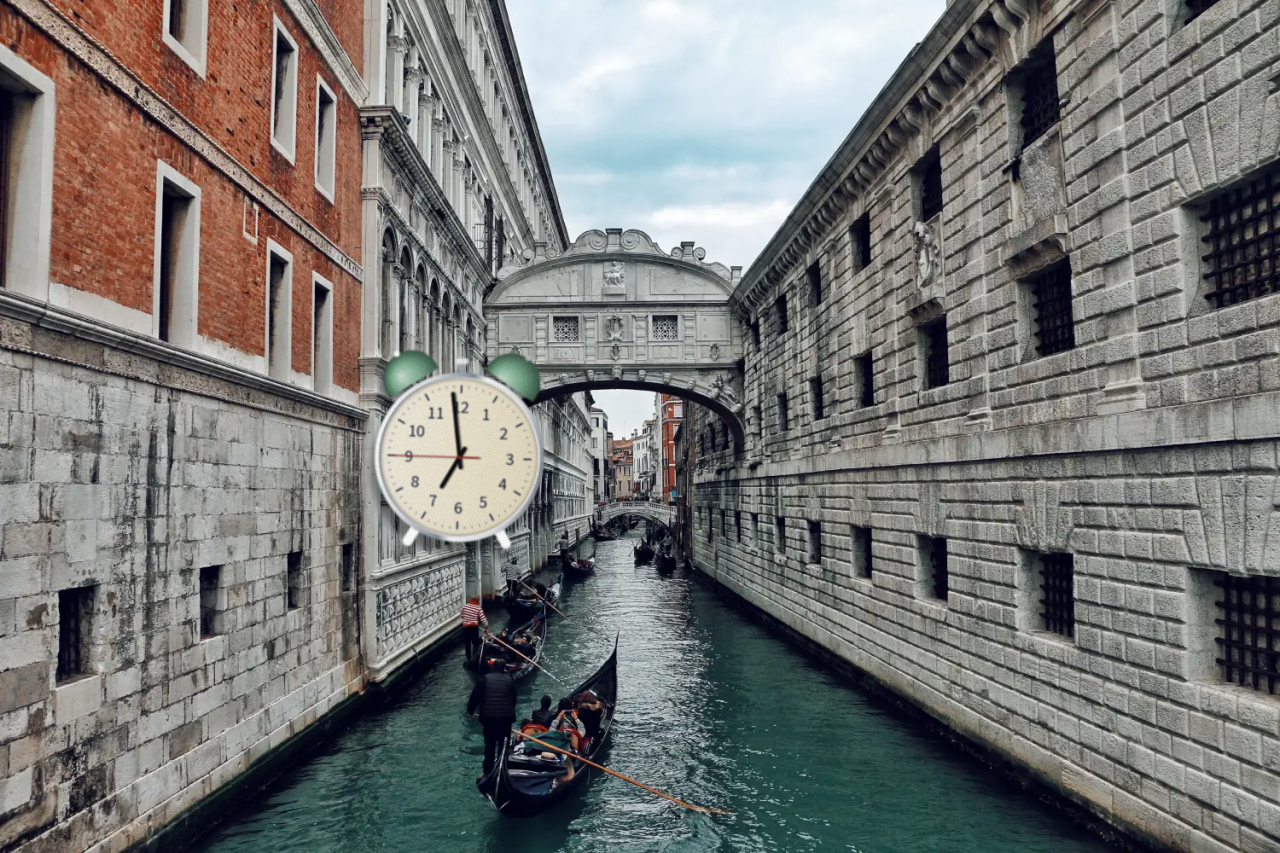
6:58:45
